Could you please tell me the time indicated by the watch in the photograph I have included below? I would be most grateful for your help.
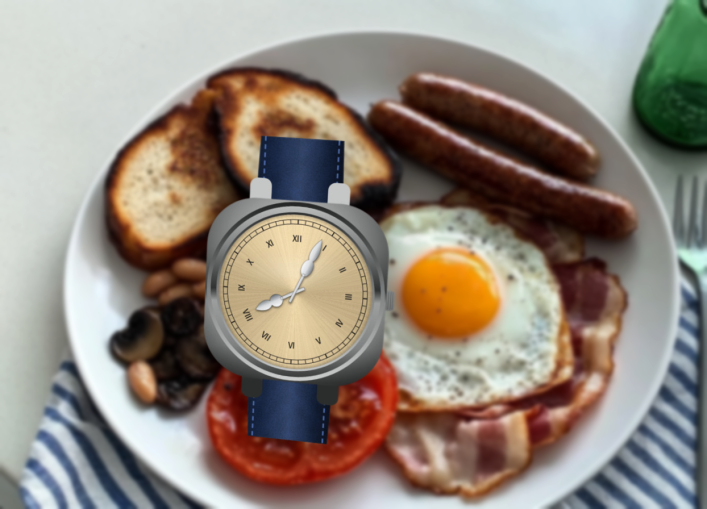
8:04
